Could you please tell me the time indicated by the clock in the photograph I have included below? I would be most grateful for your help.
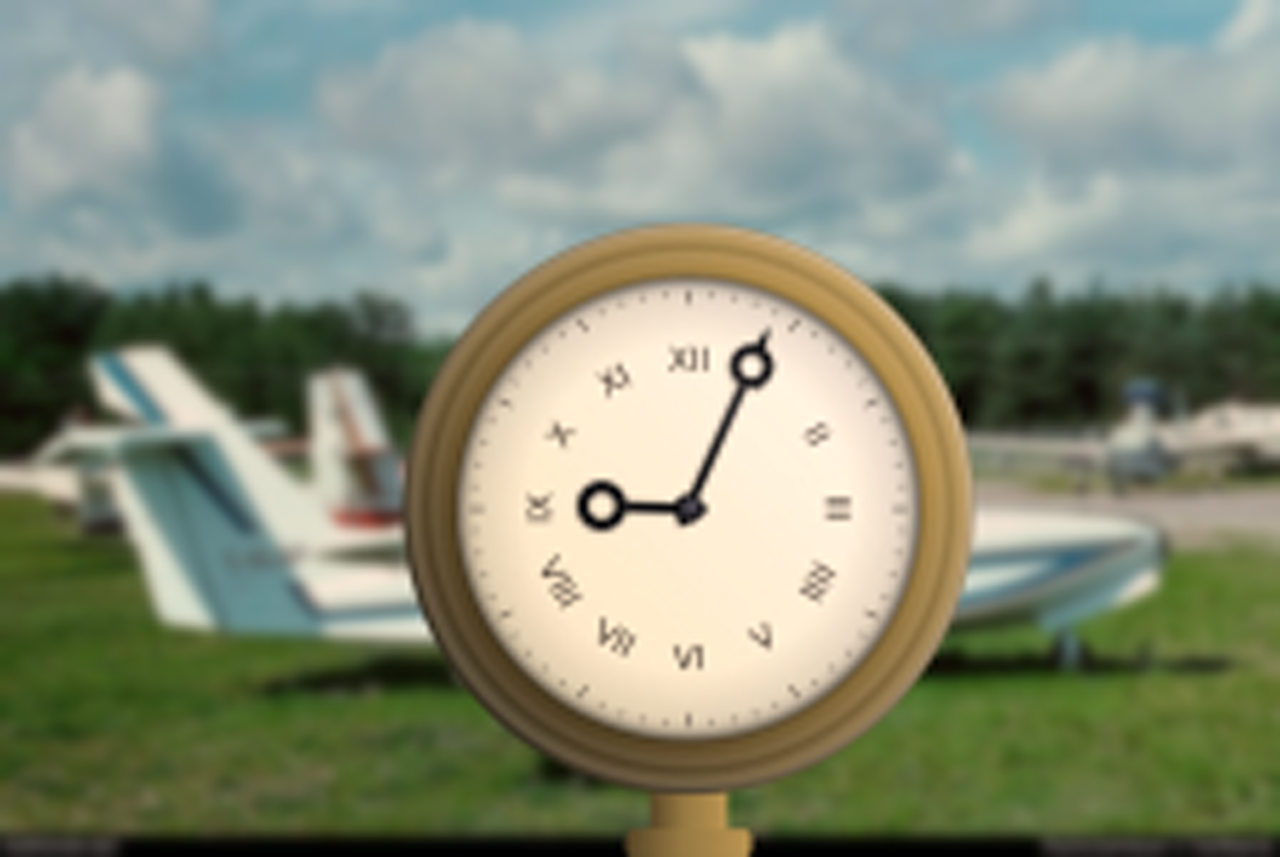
9:04
